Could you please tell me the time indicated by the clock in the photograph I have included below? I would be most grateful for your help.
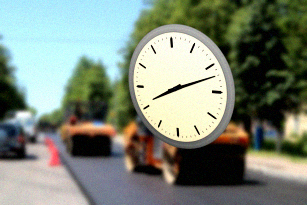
8:12
